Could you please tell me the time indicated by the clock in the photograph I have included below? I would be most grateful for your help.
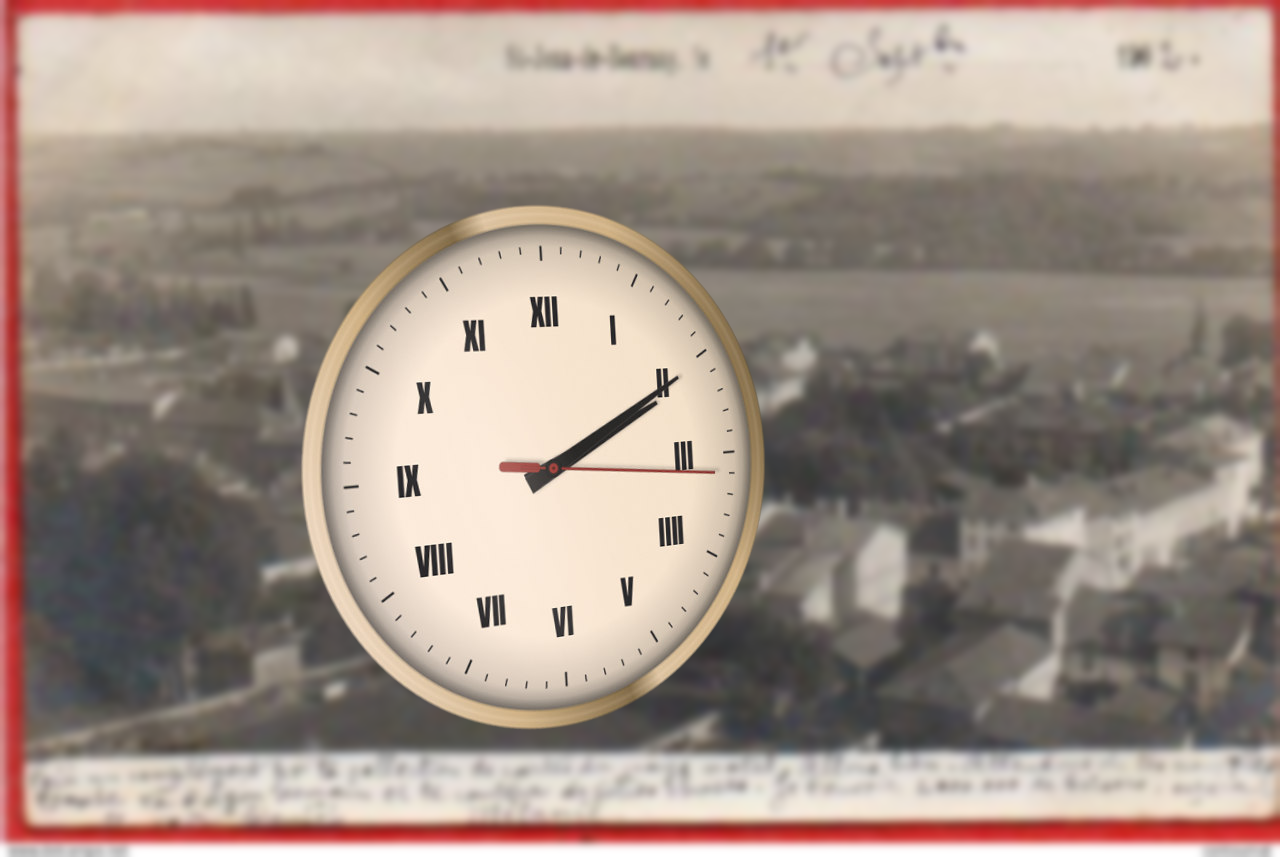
2:10:16
